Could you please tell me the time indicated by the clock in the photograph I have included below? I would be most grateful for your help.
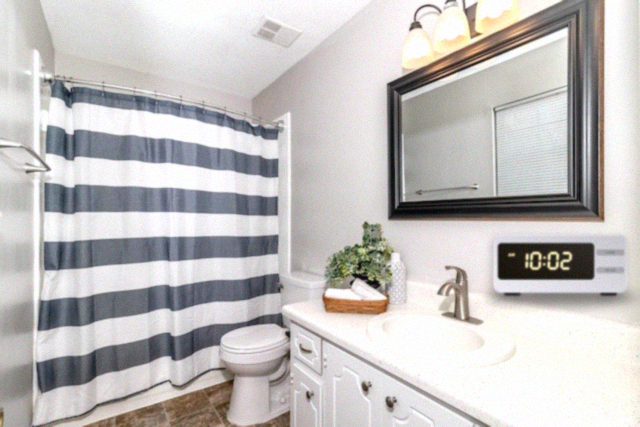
10:02
